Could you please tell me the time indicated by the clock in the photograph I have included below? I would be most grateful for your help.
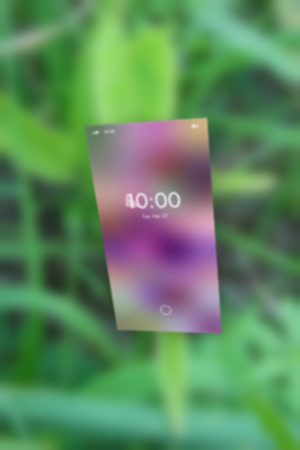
10:00
